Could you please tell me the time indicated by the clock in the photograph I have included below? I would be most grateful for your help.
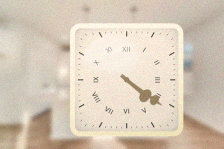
4:21
